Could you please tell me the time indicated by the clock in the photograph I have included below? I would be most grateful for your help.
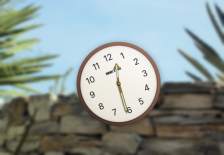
12:31
